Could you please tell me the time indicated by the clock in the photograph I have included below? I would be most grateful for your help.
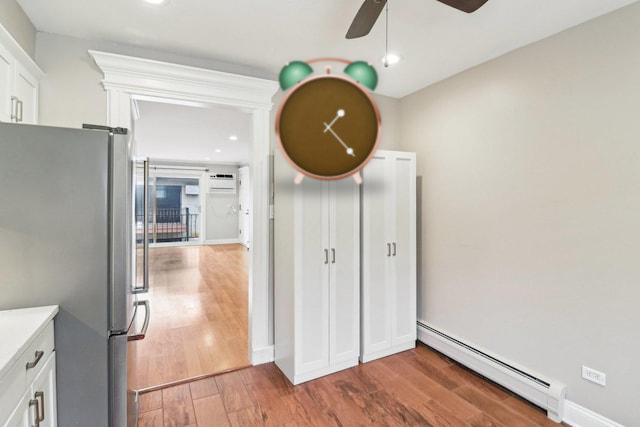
1:23
